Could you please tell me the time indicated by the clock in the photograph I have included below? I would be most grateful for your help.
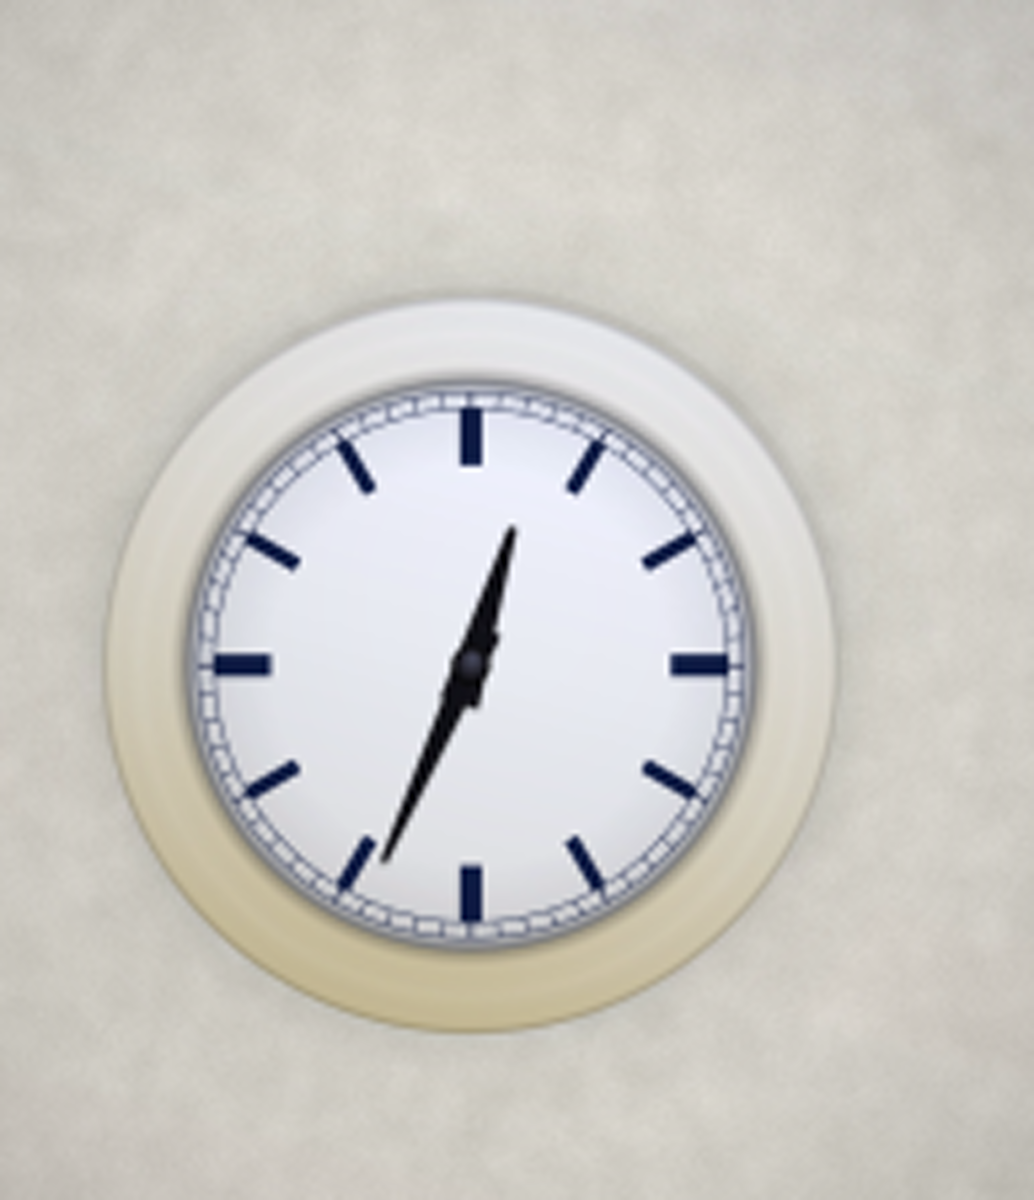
12:34
